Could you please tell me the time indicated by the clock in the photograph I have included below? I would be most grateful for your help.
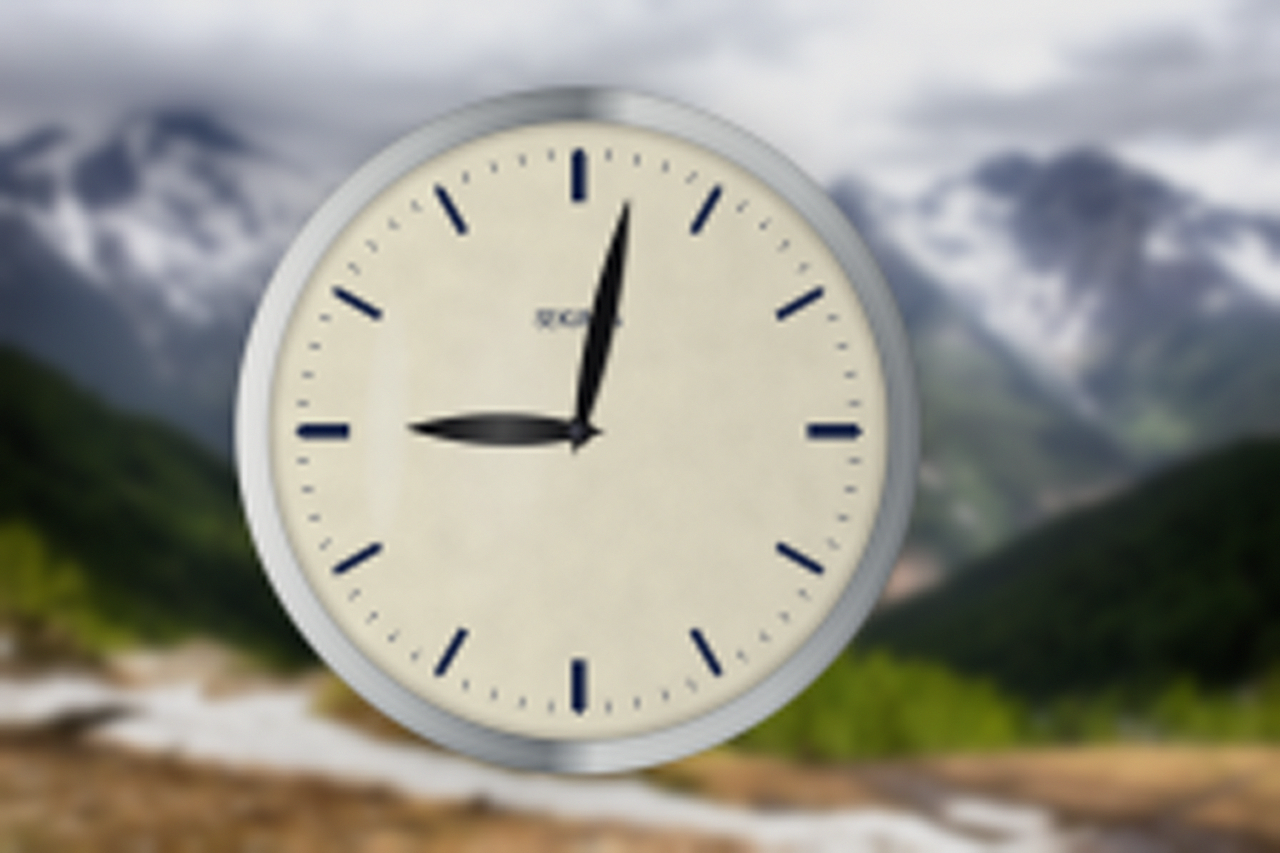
9:02
